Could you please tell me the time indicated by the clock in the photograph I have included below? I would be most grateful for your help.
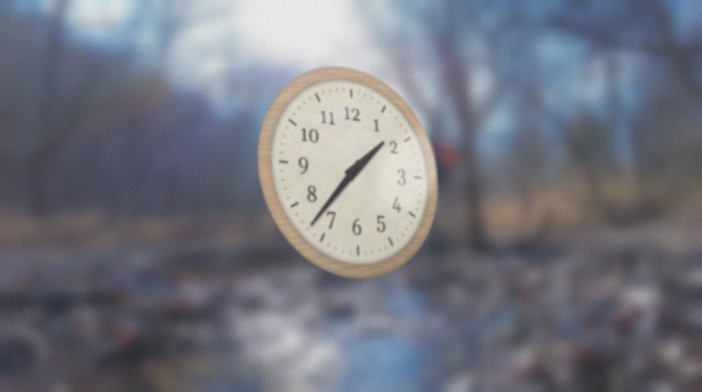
1:37
